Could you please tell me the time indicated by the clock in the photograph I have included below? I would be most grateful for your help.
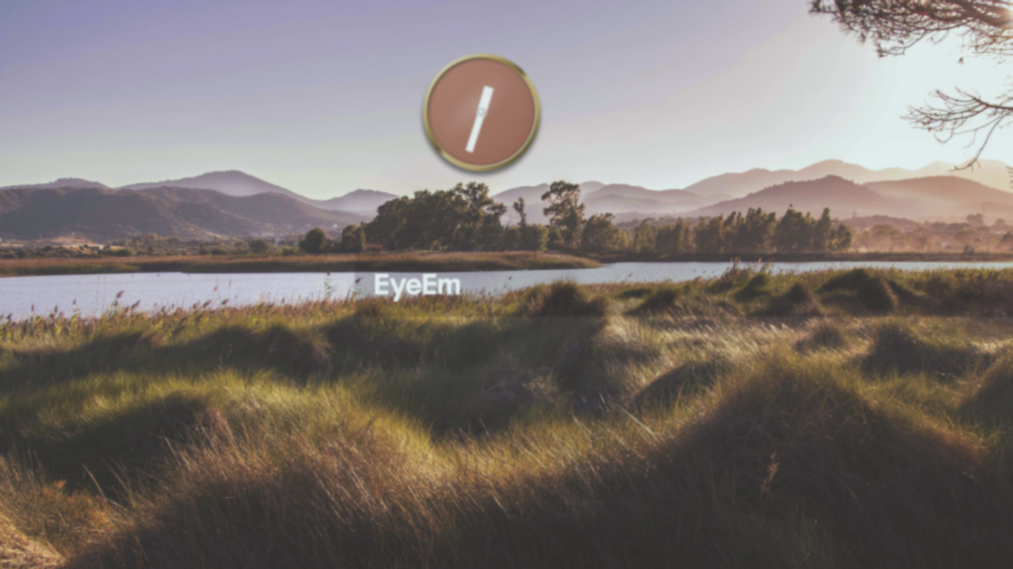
12:33
